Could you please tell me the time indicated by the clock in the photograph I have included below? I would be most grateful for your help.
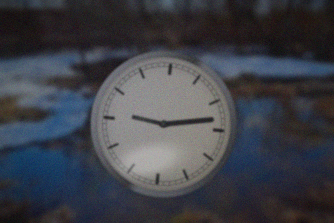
9:13
